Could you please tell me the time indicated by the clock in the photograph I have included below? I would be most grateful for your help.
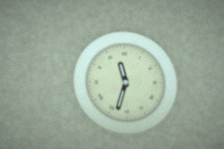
11:33
